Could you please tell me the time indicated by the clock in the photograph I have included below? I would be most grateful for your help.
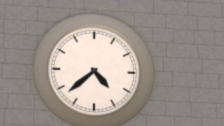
4:38
